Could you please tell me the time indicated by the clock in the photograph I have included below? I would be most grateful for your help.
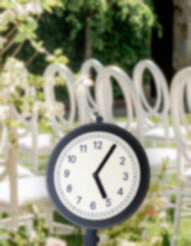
5:05
